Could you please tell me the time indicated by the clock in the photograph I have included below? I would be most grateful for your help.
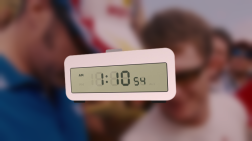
1:10:54
